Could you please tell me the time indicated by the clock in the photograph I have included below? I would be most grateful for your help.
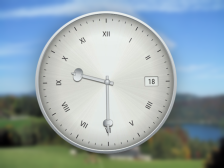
9:30
